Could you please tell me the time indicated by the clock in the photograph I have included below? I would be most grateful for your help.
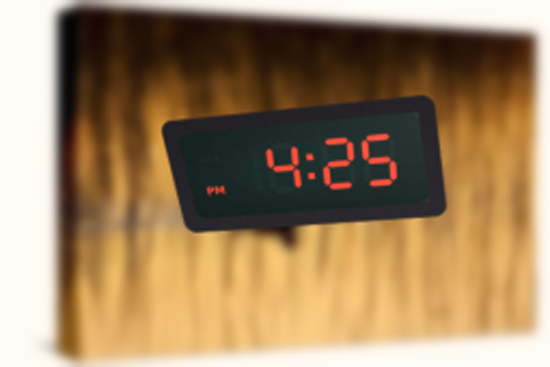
4:25
